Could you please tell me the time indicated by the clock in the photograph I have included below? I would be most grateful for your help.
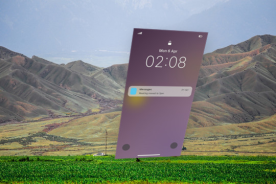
2:08
